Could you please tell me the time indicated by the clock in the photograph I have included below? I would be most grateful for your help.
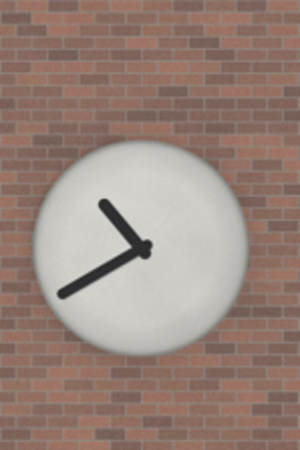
10:40
